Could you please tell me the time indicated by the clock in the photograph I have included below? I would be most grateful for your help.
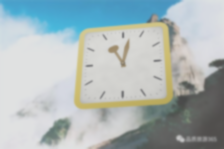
11:02
